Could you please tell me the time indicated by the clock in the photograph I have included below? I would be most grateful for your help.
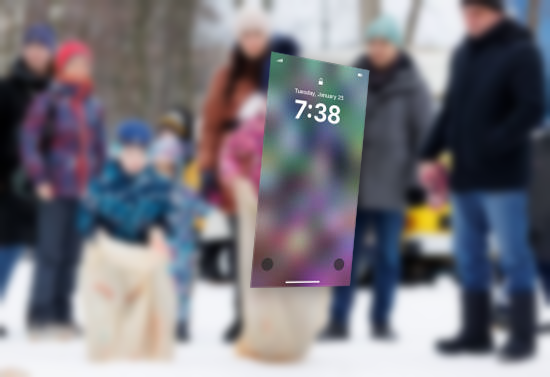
7:38
